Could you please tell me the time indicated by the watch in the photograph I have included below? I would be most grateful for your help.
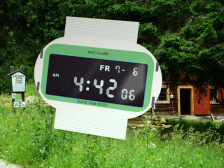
4:42:06
